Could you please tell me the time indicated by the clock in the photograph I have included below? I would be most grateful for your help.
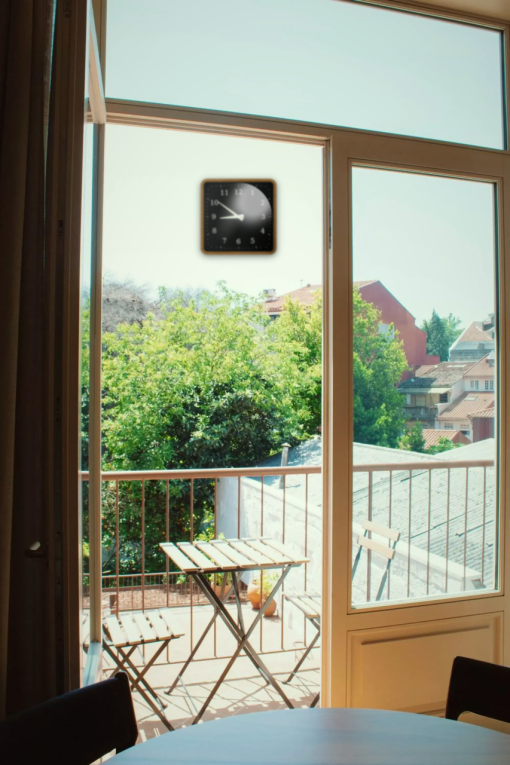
8:51
